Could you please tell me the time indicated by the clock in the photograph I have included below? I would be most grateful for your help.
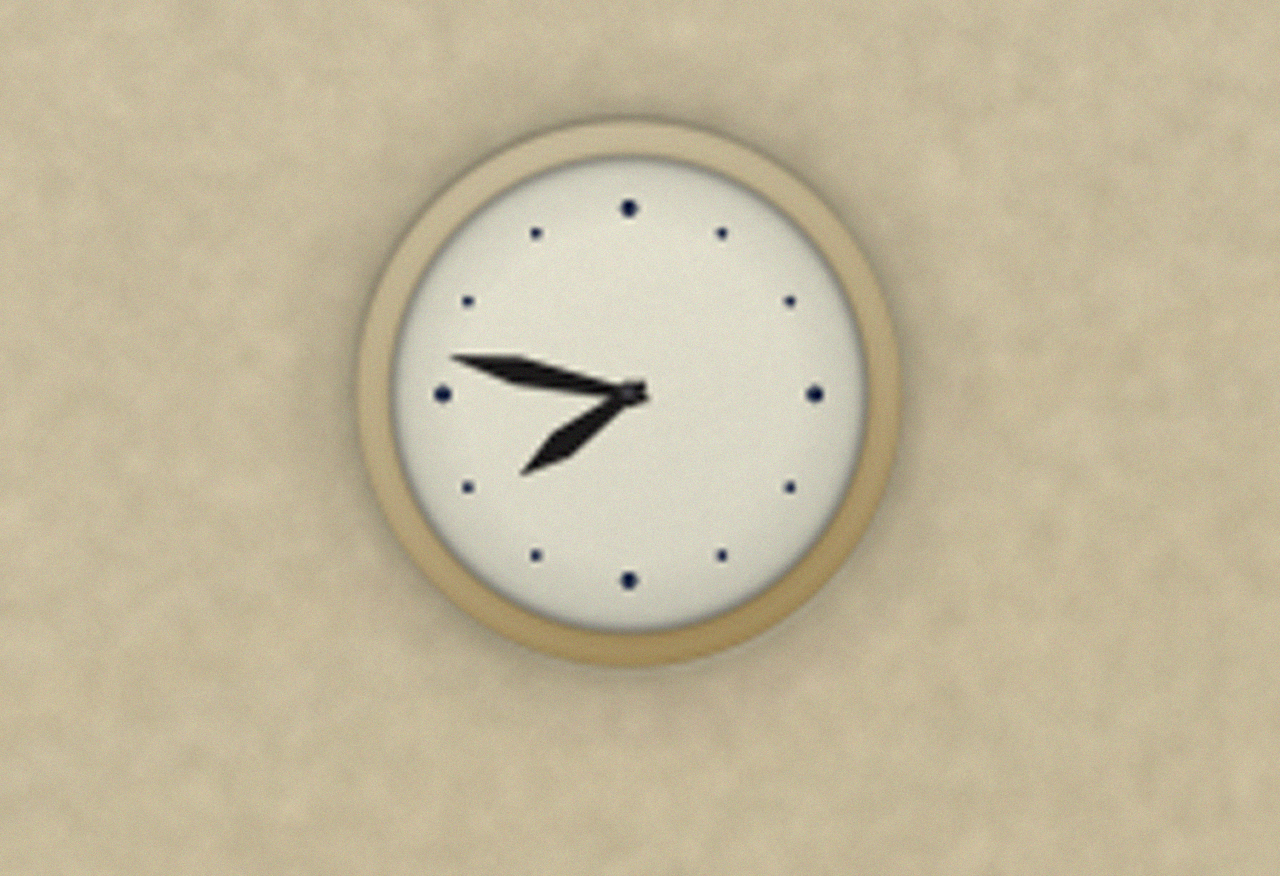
7:47
